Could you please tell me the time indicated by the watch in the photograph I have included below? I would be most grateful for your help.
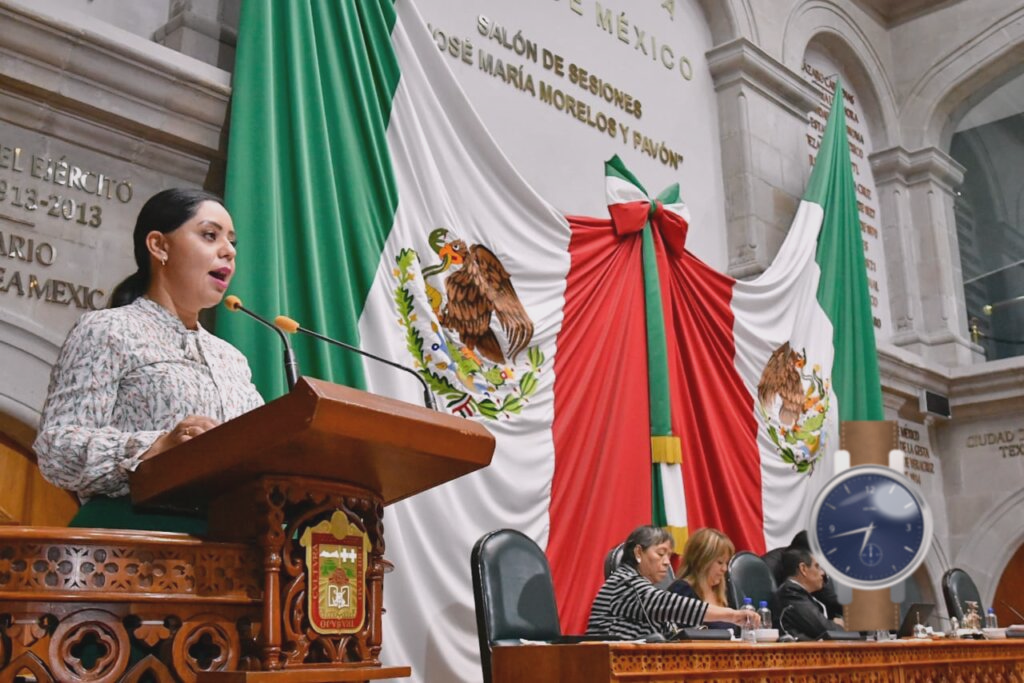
6:43
